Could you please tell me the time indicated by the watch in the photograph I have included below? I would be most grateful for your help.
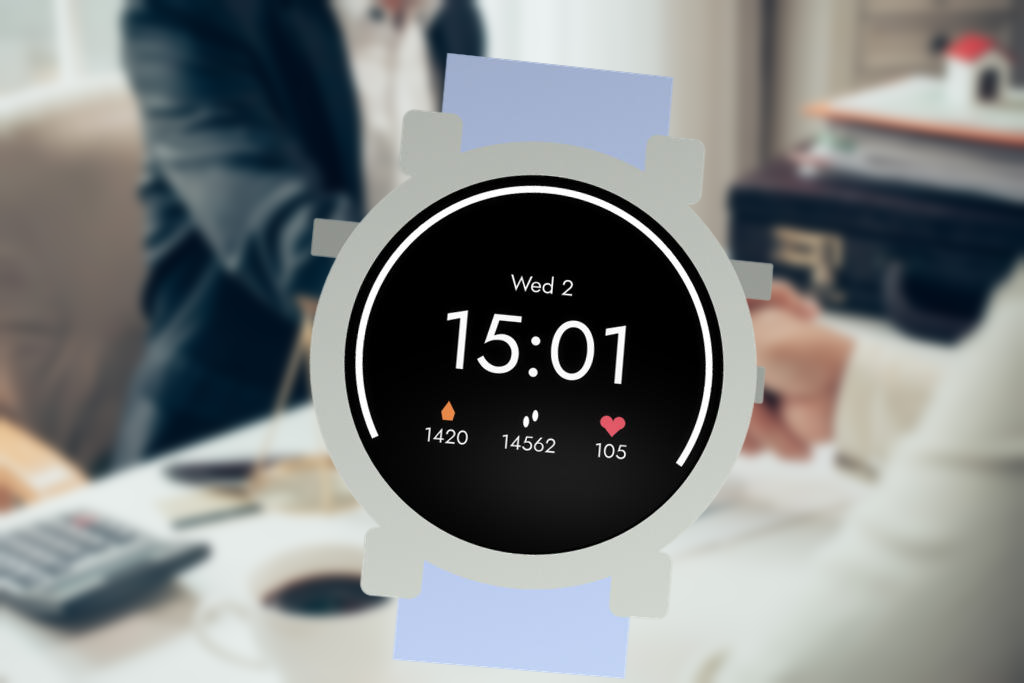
15:01
